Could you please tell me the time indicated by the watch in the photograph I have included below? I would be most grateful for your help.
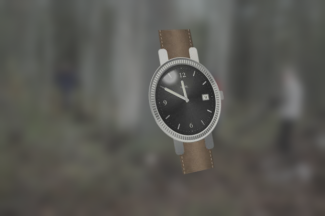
11:50
